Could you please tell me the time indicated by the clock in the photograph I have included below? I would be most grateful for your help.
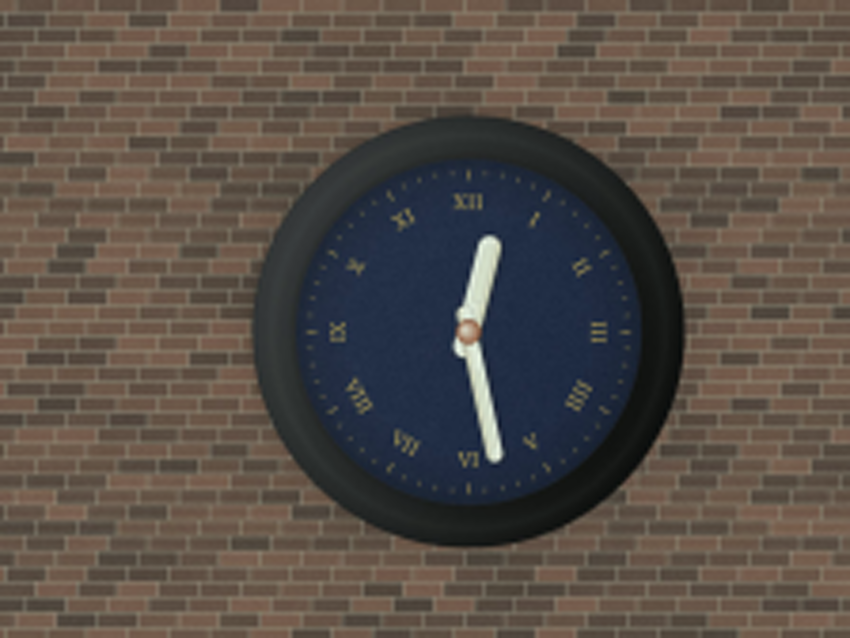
12:28
